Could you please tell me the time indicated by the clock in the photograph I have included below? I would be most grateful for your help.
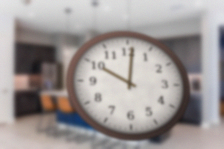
10:01
